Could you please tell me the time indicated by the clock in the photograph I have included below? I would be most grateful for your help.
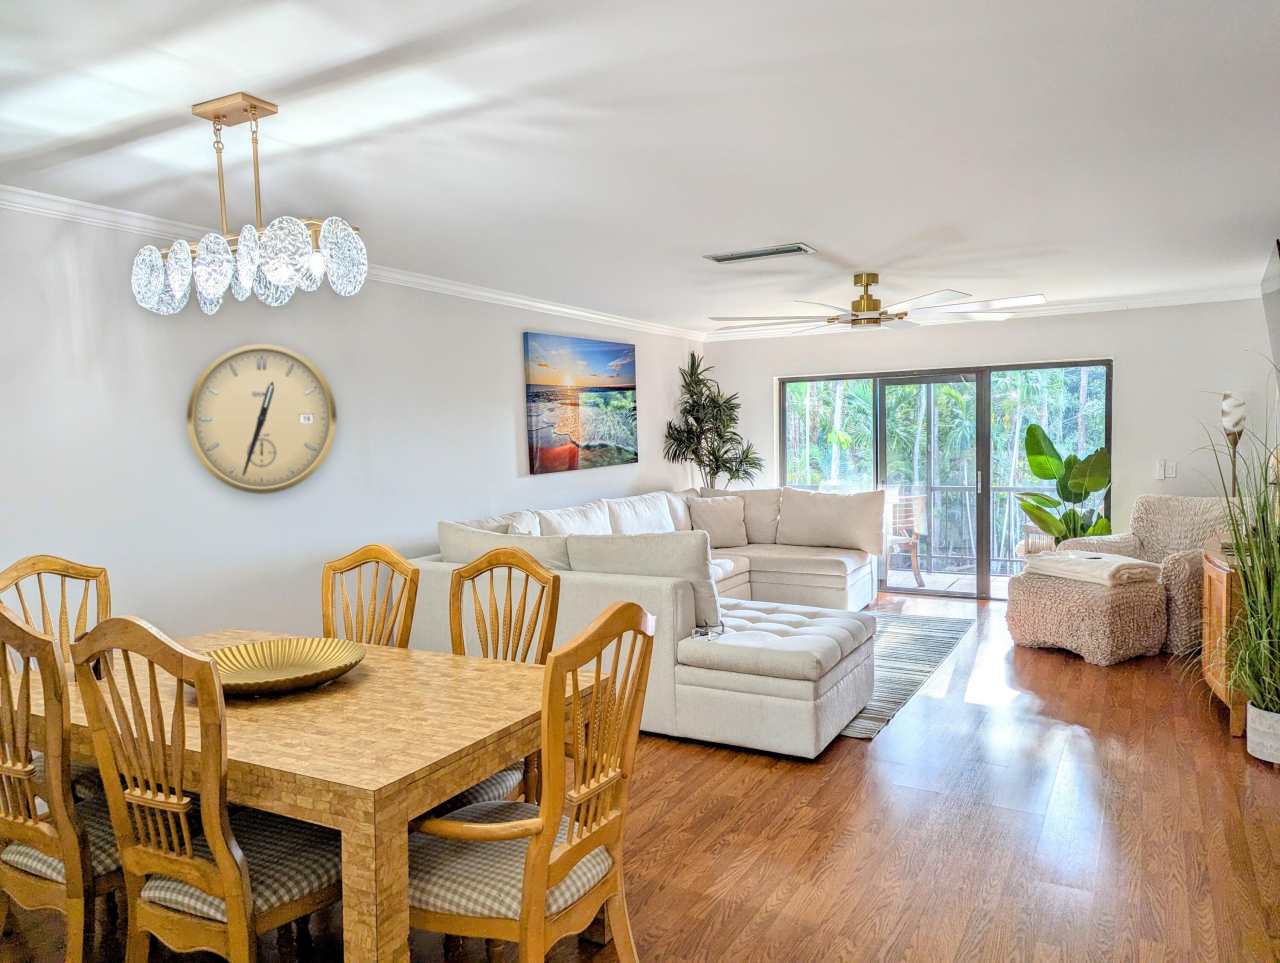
12:33
